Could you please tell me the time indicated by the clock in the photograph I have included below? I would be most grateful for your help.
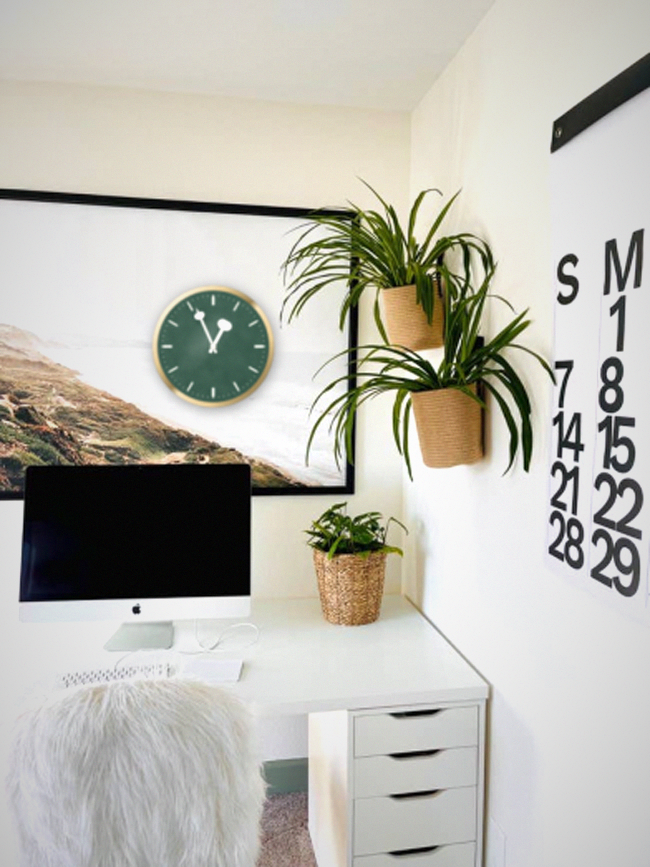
12:56
